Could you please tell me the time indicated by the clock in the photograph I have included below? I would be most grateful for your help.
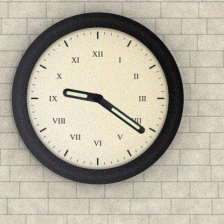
9:21
